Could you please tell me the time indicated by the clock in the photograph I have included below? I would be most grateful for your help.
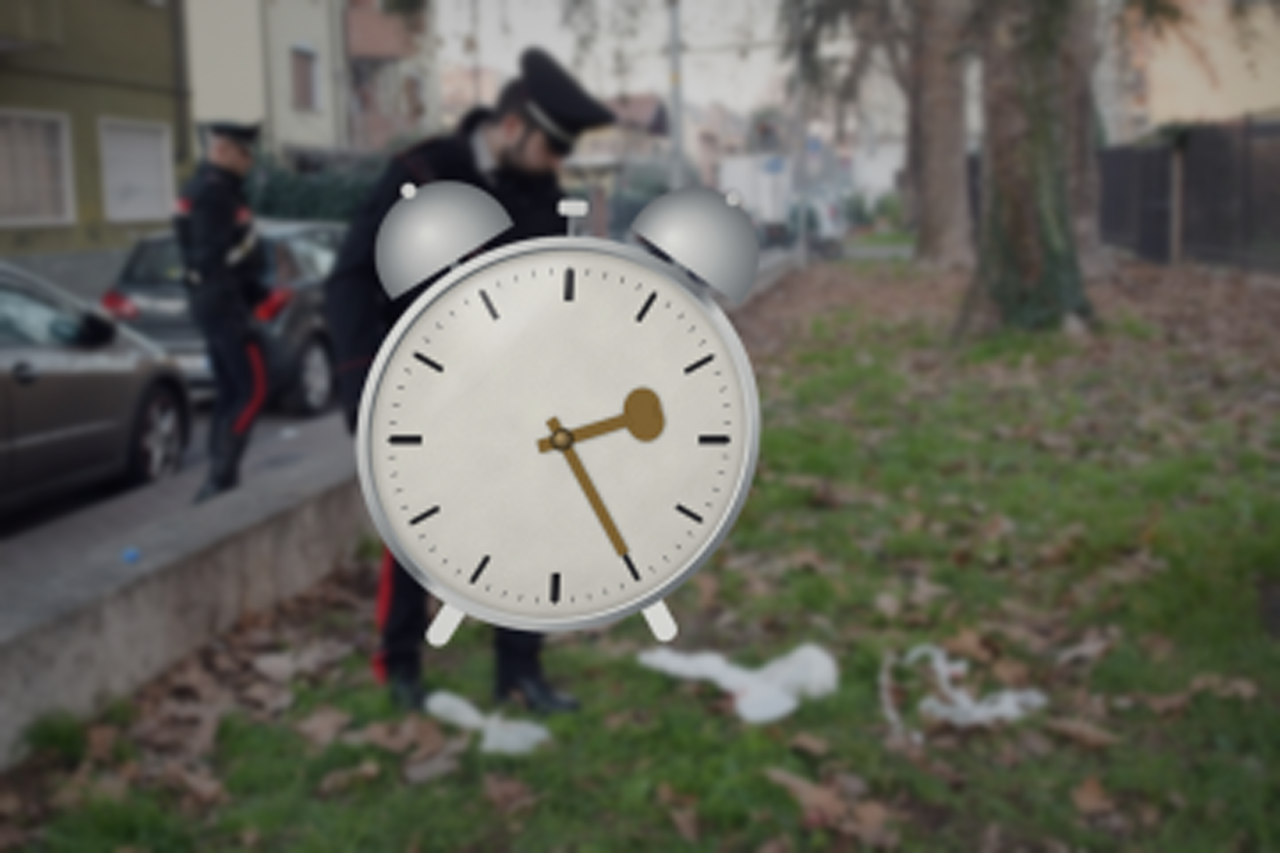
2:25
